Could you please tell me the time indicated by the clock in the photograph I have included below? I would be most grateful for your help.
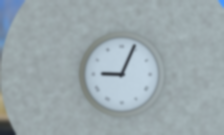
9:04
